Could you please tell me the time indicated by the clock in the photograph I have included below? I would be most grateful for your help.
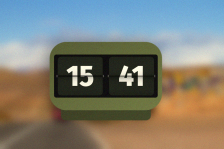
15:41
